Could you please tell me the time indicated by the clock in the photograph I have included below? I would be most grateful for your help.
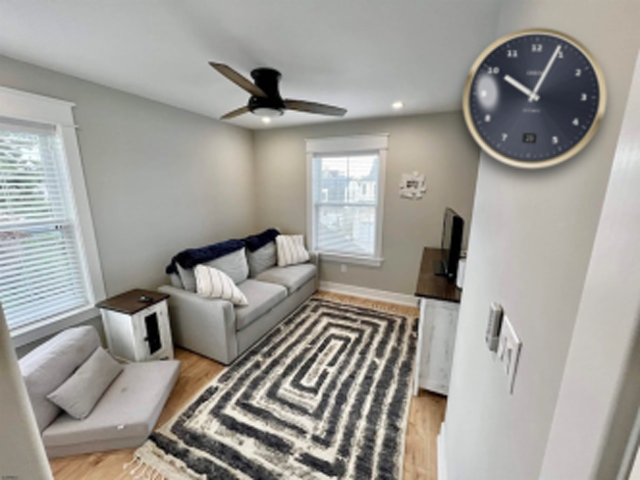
10:04
